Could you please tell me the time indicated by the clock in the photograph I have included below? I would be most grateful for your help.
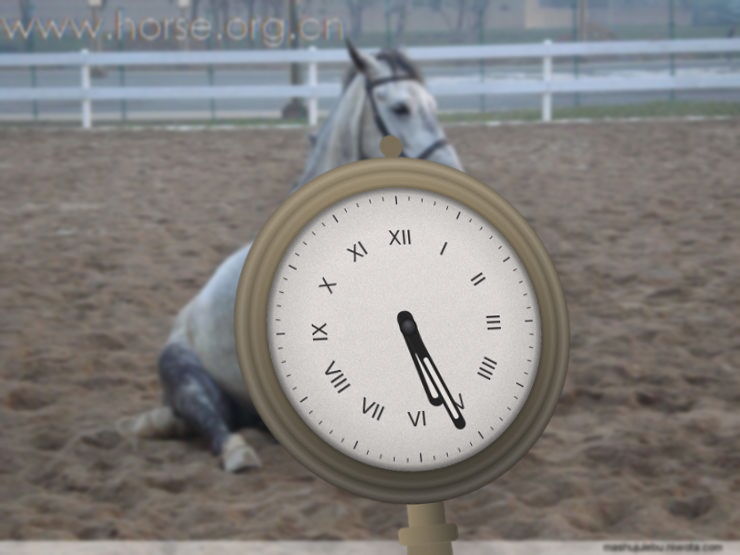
5:26
